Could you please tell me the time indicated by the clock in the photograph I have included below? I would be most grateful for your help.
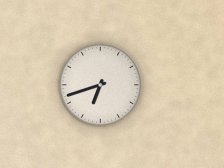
6:42
